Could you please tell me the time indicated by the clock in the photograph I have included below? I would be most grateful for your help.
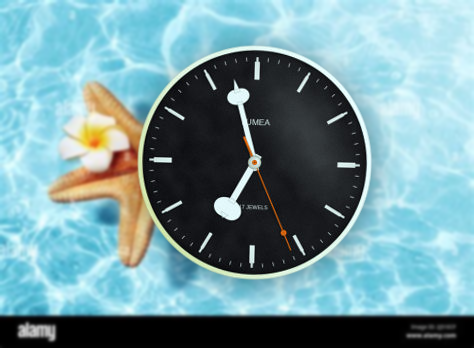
6:57:26
